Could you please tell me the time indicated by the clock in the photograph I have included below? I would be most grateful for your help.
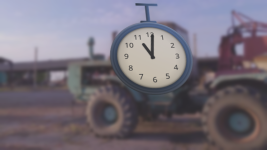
11:01
